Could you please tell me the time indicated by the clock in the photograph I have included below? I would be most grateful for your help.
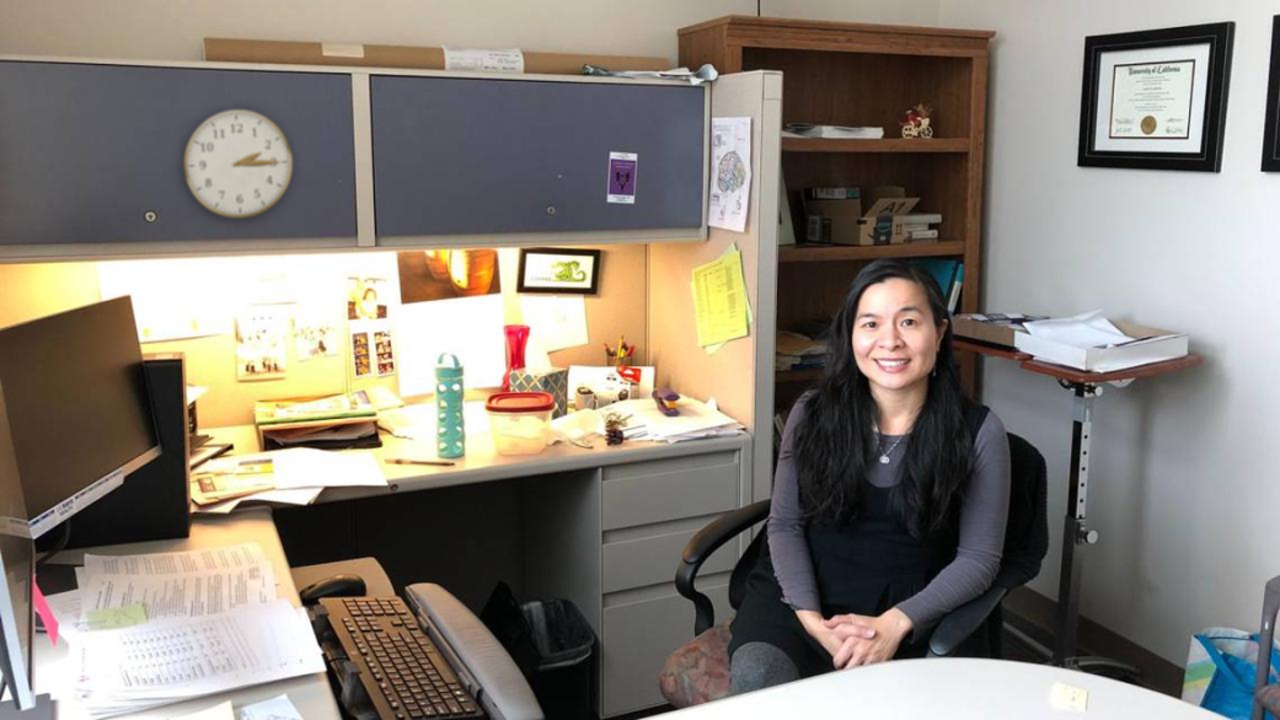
2:15
